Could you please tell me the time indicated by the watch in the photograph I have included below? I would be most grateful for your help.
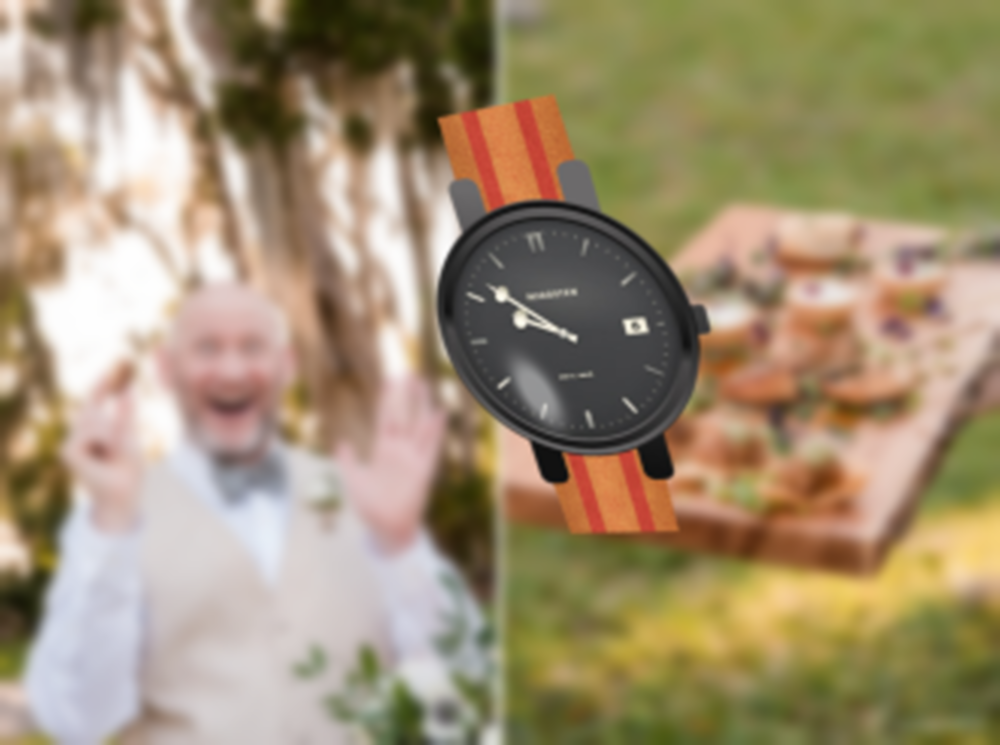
9:52
